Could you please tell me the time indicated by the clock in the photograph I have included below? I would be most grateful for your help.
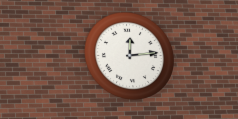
12:14
